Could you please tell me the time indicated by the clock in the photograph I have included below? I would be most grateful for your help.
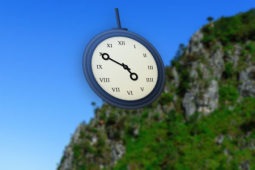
4:50
